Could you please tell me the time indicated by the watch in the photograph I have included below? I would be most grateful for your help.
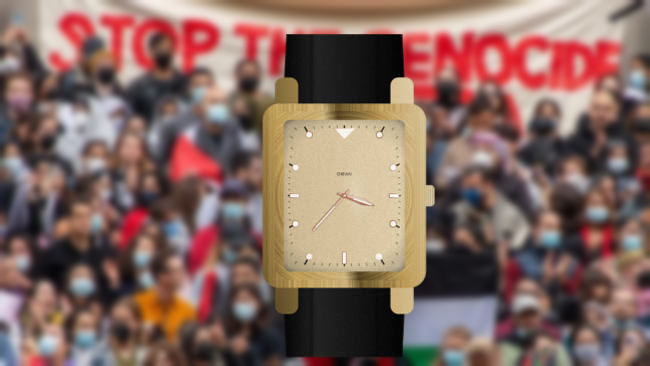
3:37
